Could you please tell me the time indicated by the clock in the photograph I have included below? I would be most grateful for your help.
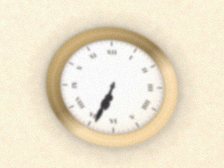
6:34
